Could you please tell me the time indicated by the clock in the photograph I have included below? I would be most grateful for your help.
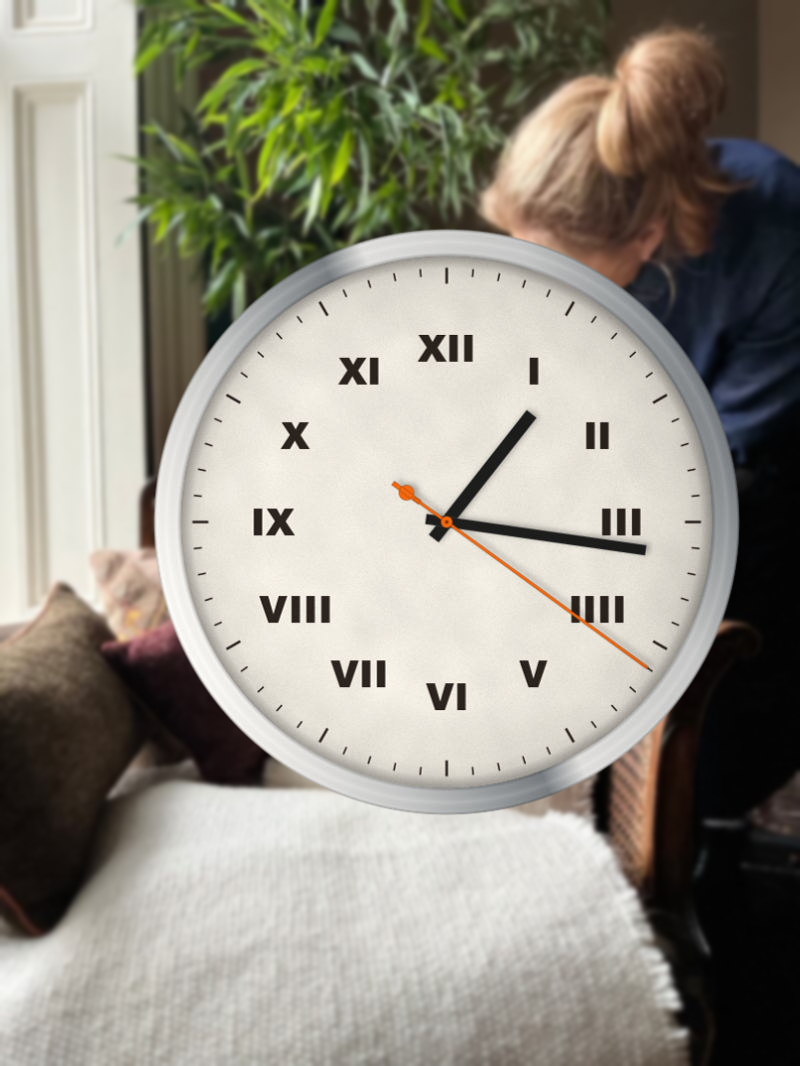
1:16:21
